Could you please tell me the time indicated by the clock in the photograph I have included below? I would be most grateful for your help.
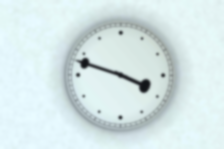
3:48
